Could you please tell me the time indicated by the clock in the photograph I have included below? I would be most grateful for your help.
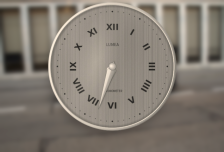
6:33
